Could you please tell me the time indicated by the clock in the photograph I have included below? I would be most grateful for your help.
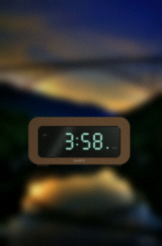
3:58
